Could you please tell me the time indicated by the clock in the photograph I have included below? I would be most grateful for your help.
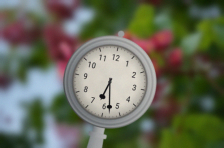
6:28
